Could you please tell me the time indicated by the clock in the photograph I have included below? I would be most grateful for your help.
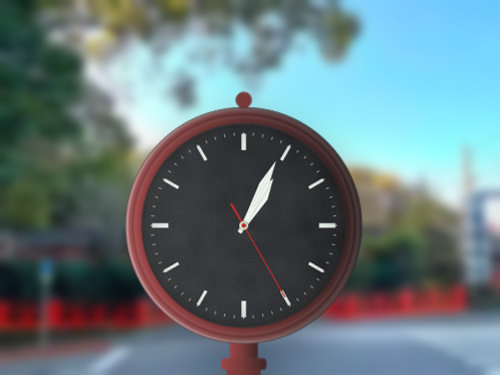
1:04:25
